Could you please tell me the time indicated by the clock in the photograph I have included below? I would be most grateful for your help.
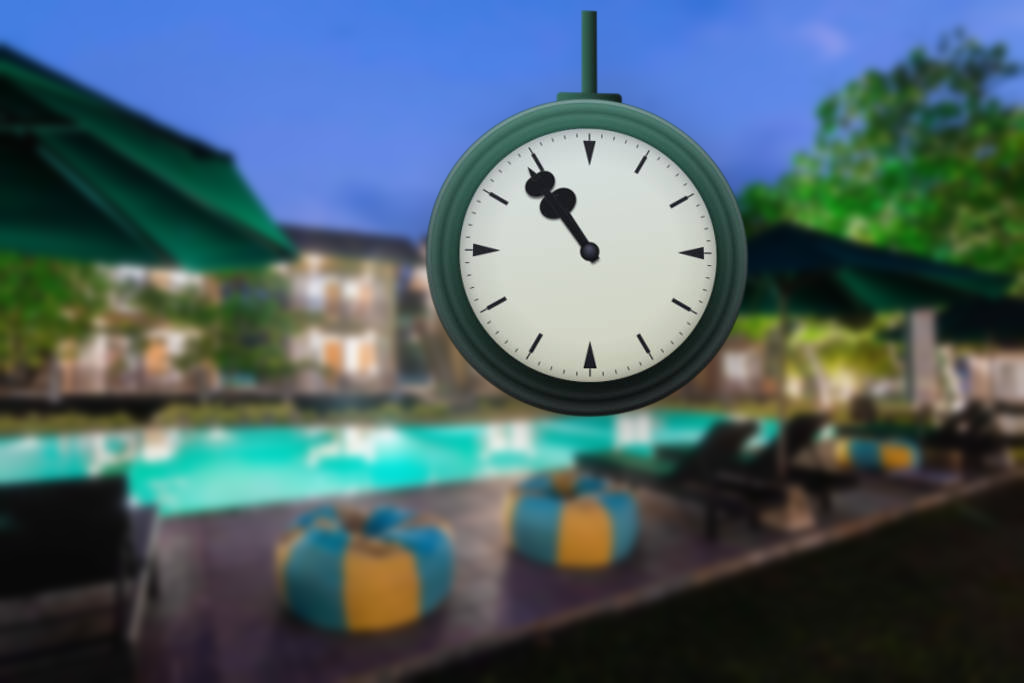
10:54
